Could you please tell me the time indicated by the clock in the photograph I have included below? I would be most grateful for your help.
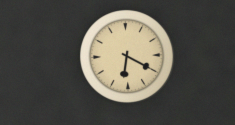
6:20
